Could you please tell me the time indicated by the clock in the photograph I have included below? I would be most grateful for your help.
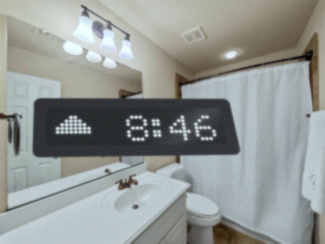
8:46
